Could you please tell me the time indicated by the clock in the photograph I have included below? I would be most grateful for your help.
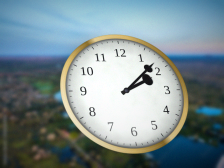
2:08
